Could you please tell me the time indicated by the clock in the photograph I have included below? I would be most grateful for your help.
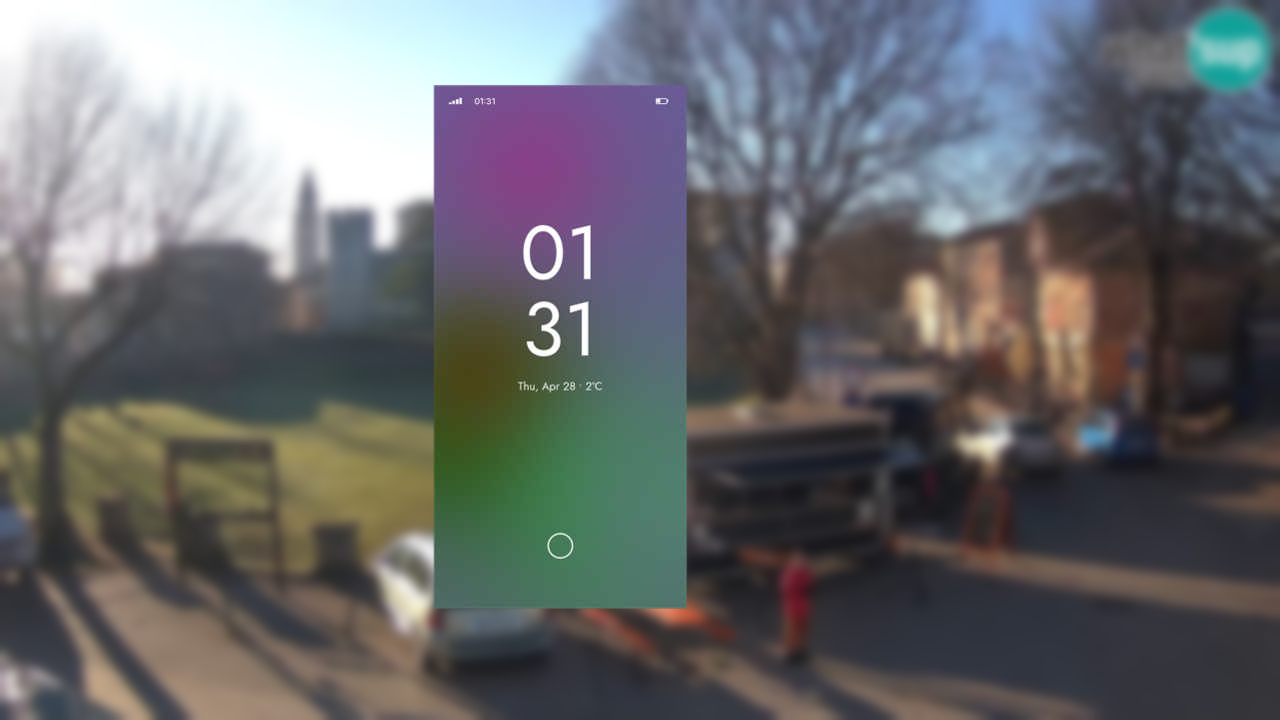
1:31
